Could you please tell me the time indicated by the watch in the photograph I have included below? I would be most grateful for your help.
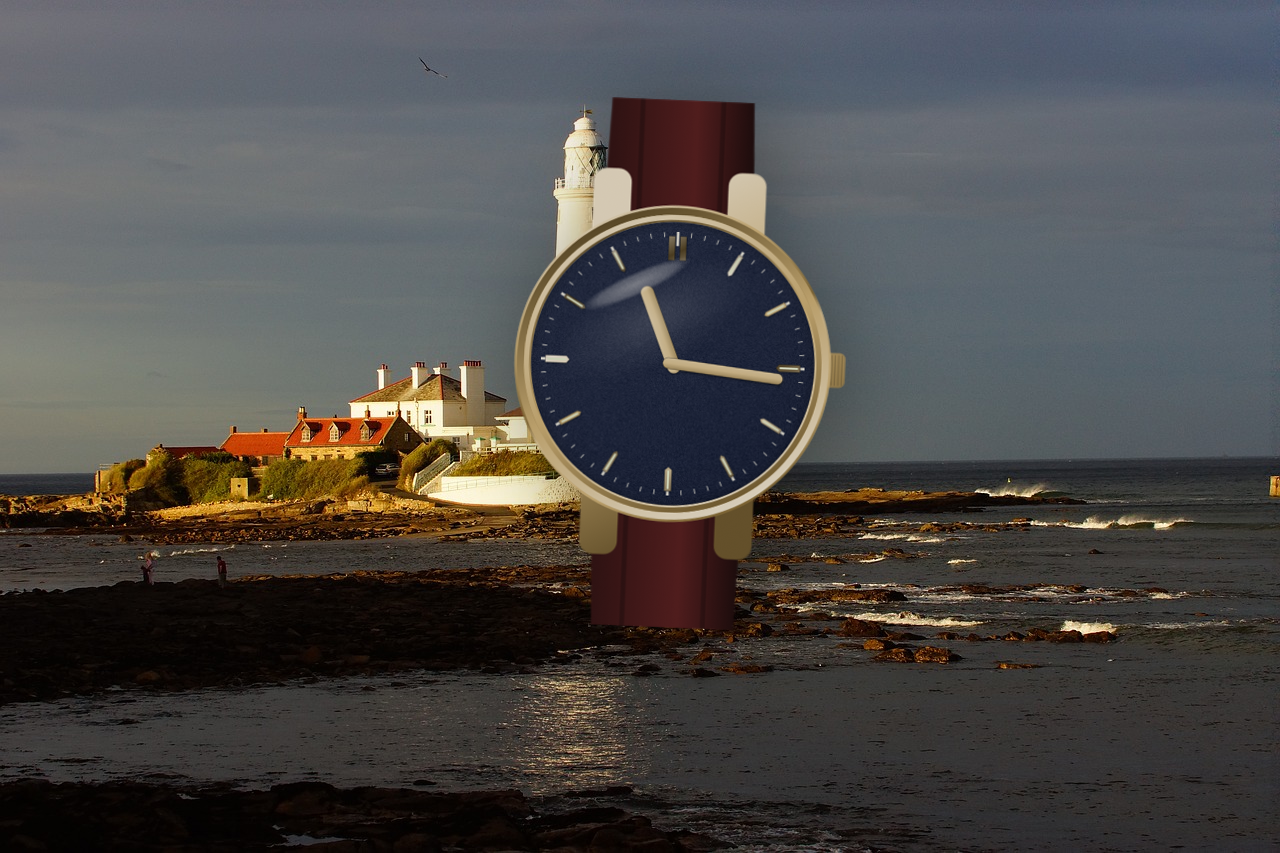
11:16
